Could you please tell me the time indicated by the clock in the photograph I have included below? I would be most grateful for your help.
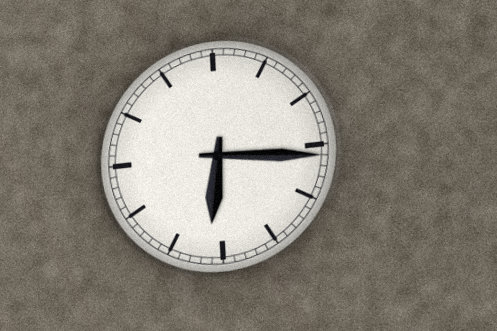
6:16
